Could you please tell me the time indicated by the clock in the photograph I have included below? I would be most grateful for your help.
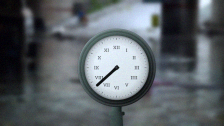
7:38
